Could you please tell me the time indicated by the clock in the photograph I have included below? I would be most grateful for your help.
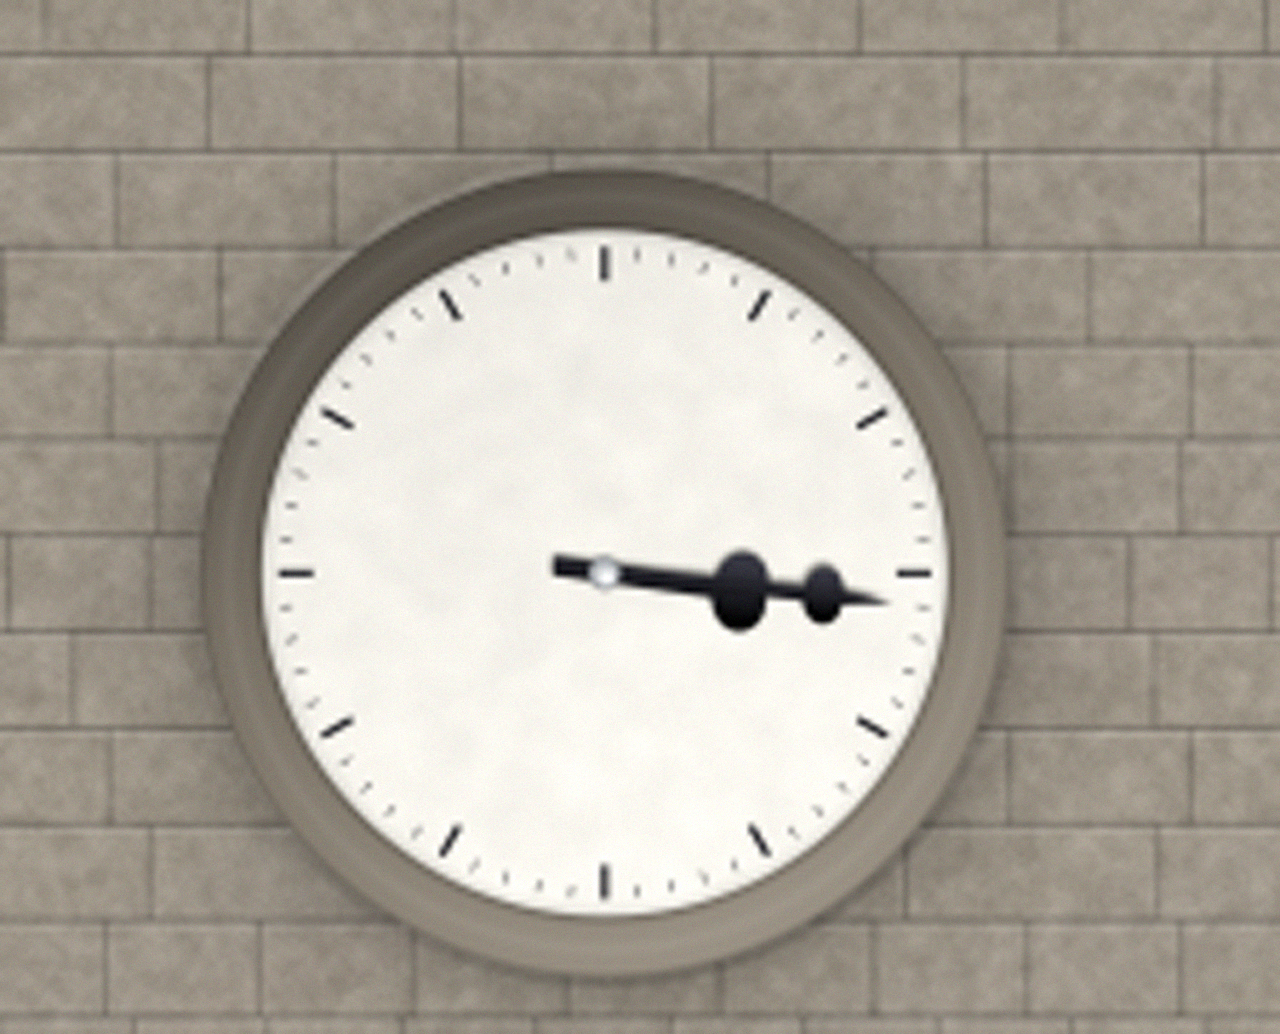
3:16
